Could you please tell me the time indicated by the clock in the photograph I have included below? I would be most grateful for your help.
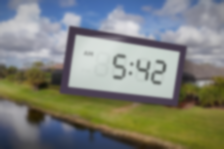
5:42
